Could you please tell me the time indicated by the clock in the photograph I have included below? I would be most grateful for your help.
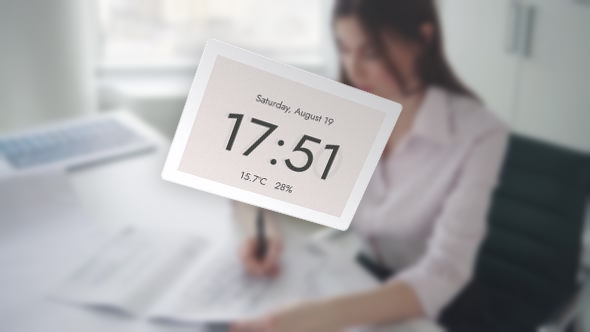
17:51
